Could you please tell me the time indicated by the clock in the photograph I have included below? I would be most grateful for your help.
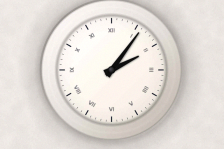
2:06
